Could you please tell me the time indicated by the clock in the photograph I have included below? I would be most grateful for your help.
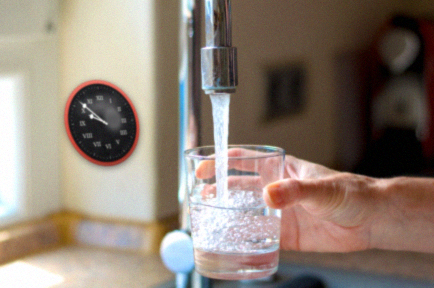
9:52
